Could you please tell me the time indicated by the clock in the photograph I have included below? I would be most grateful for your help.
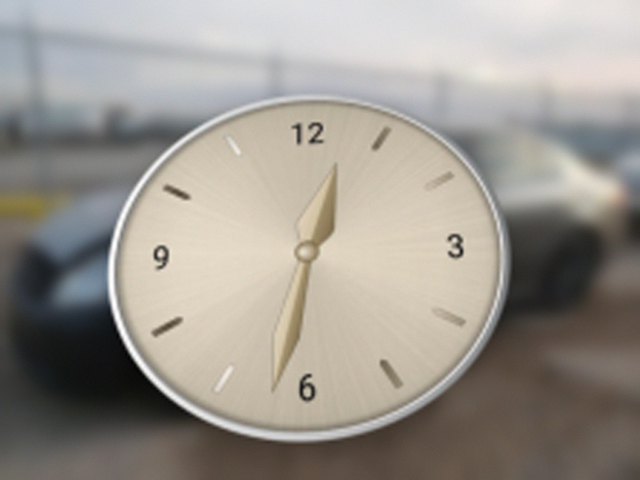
12:32
